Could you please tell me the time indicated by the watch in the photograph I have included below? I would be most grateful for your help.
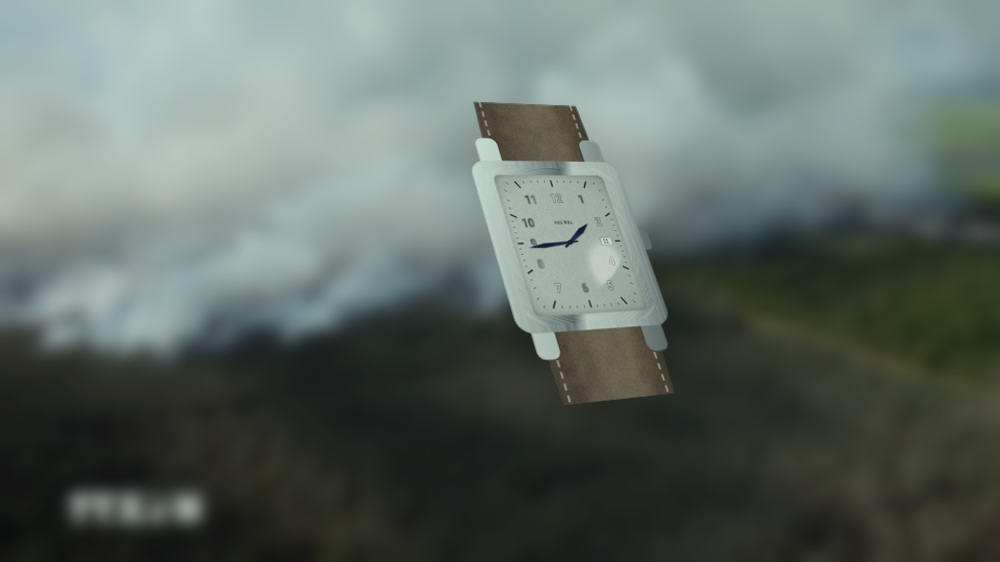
1:44
